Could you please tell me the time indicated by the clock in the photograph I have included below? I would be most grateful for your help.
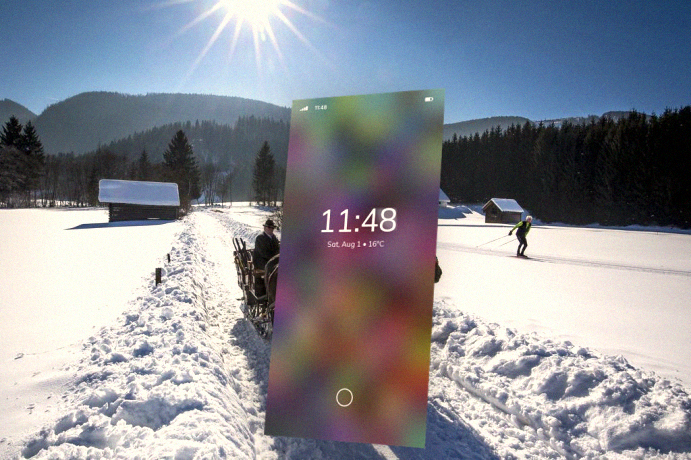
11:48
